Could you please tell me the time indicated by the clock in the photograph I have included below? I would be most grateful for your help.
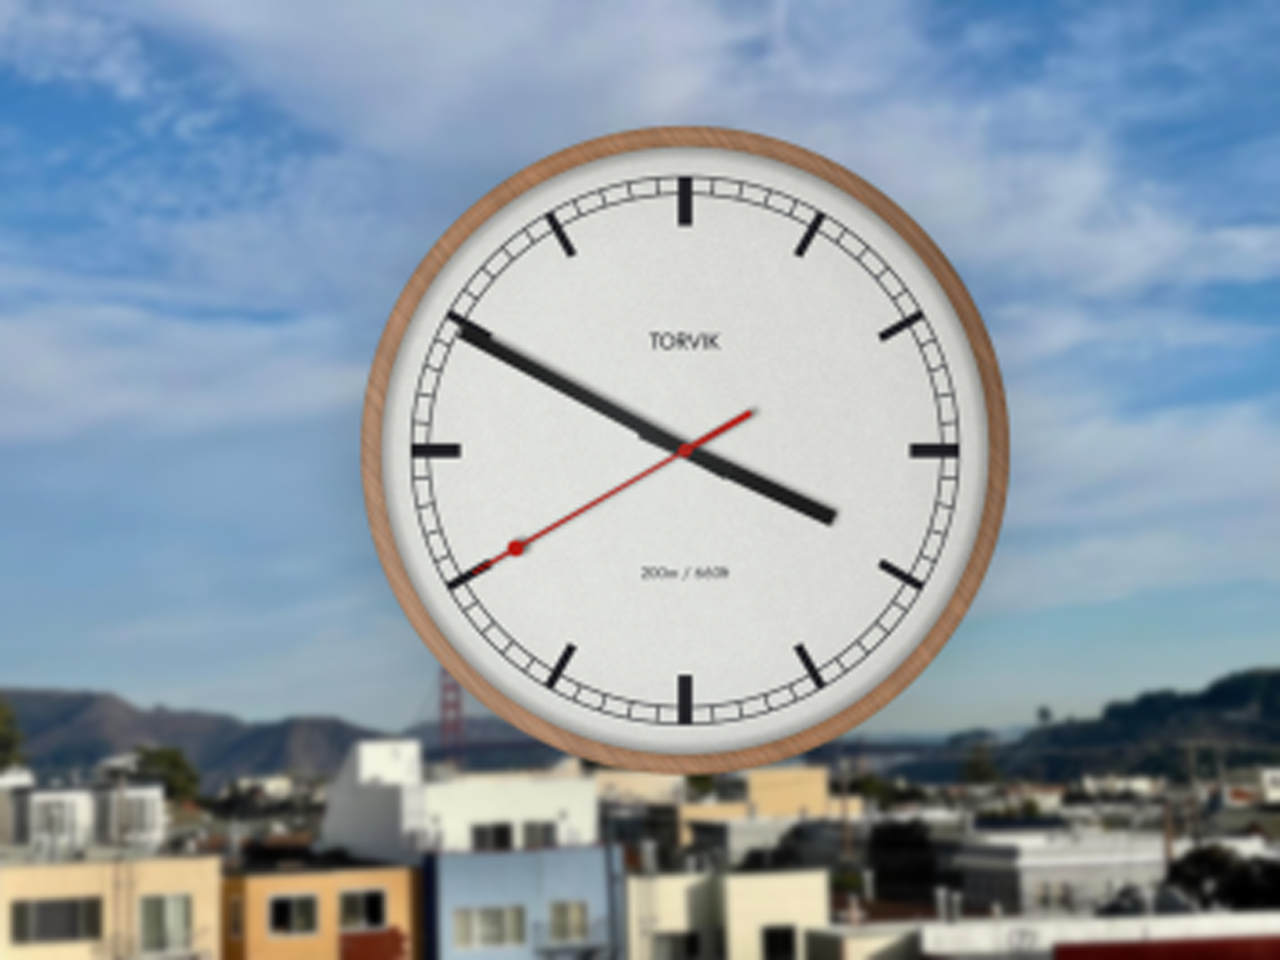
3:49:40
